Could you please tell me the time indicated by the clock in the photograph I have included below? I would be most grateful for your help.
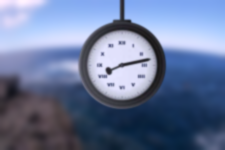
8:13
